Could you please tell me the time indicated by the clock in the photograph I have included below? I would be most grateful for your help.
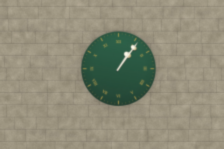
1:06
